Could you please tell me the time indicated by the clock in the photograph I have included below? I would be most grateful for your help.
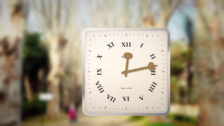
12:13
